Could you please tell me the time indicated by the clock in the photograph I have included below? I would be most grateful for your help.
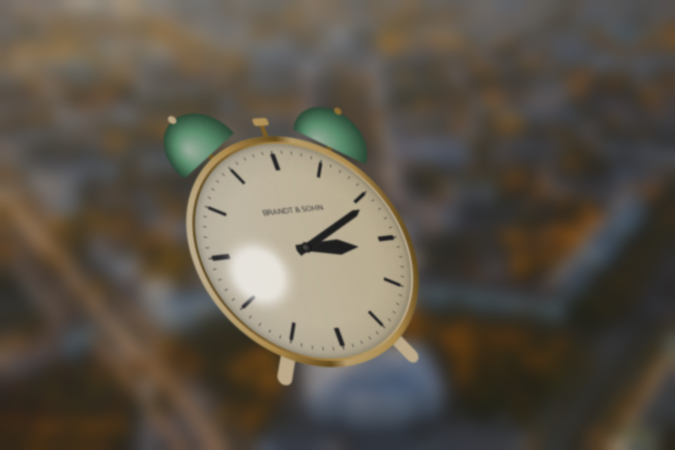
3:11
